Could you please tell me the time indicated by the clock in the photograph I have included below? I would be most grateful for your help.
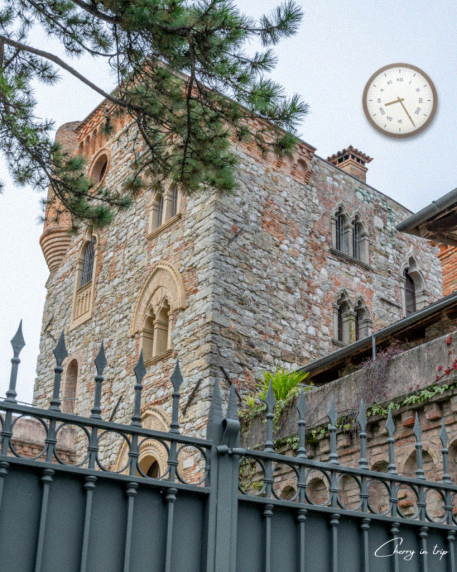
8:25
